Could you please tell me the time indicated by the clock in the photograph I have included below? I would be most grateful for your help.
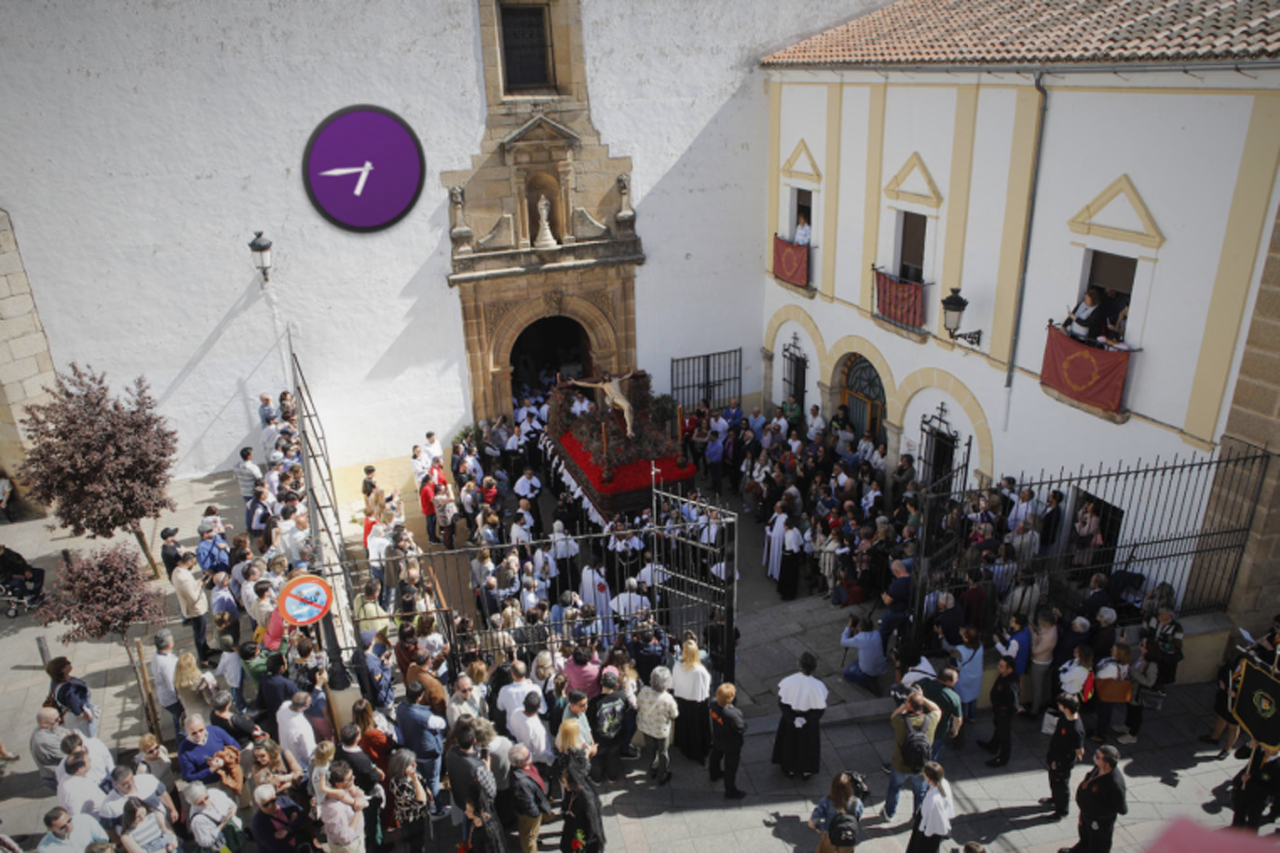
6:44
